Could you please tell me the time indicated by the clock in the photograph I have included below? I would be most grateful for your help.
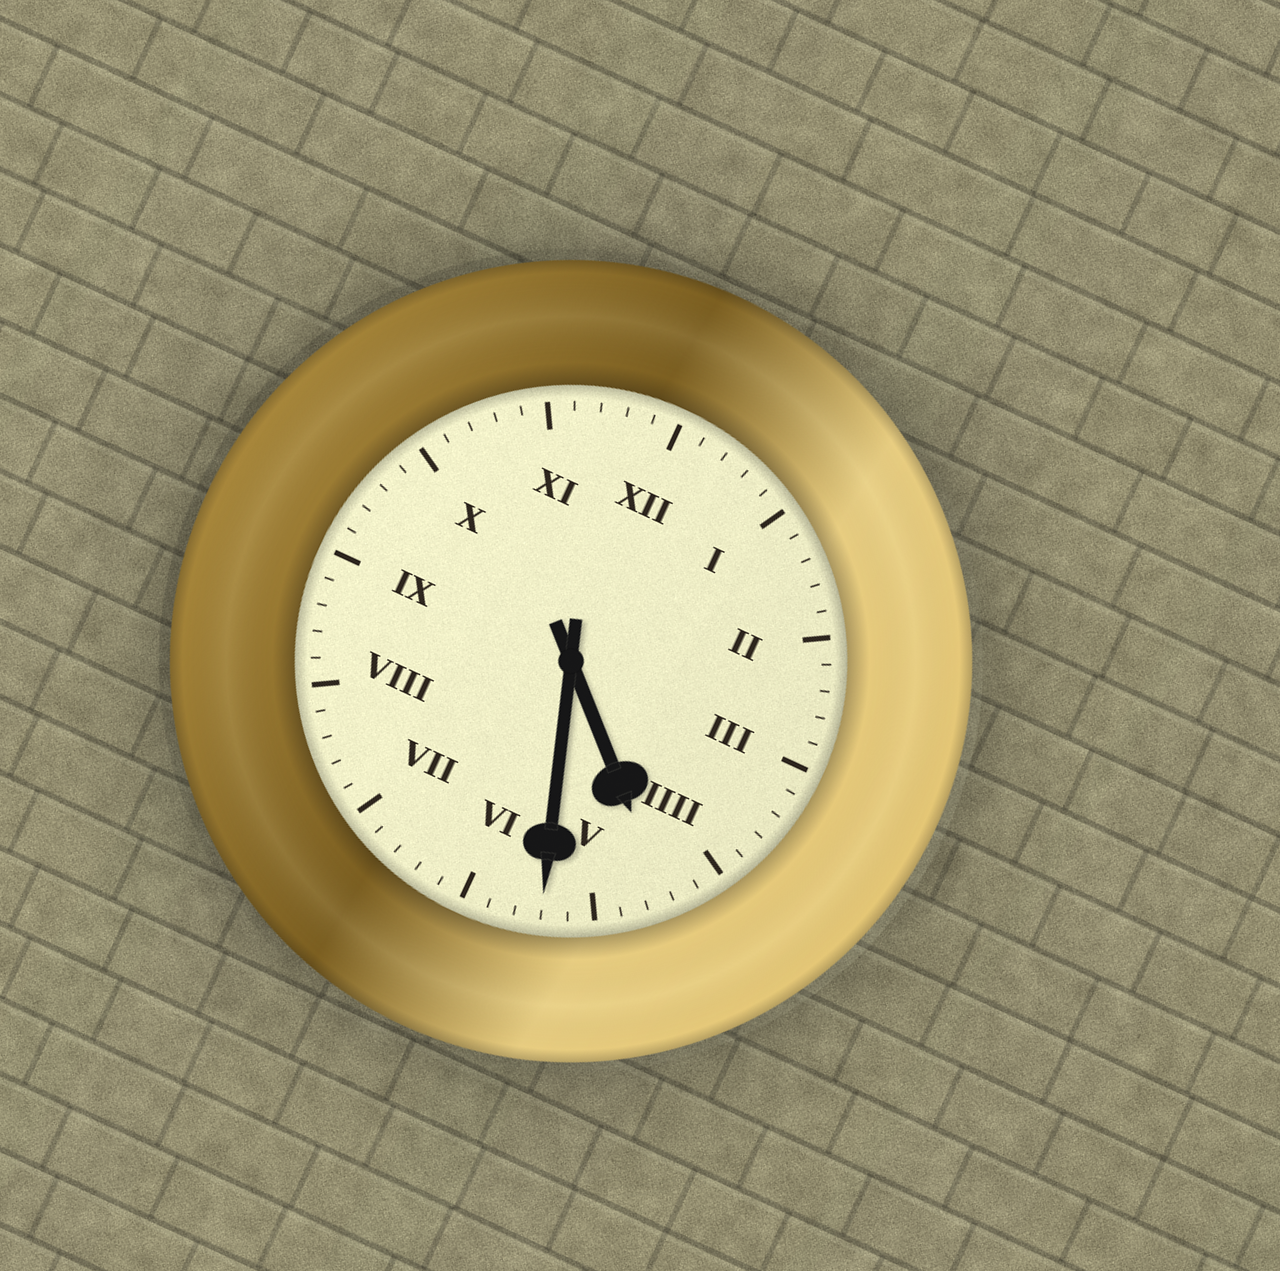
4:27
